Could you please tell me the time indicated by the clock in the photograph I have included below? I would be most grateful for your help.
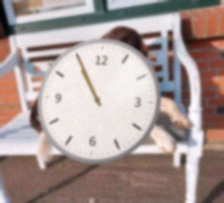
10:55
